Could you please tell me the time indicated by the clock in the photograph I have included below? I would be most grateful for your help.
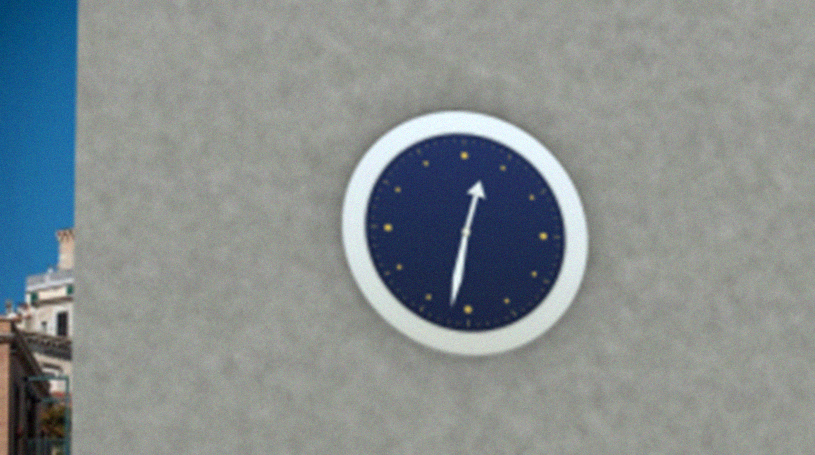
12:32
